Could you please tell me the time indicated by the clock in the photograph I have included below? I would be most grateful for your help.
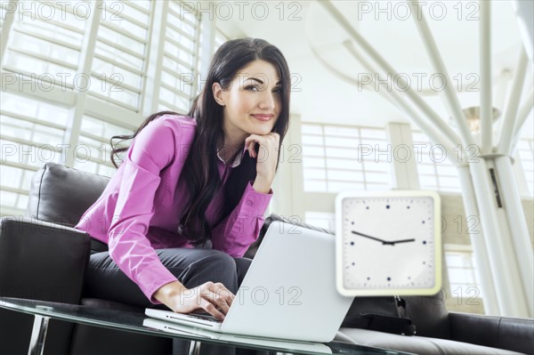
2:48
